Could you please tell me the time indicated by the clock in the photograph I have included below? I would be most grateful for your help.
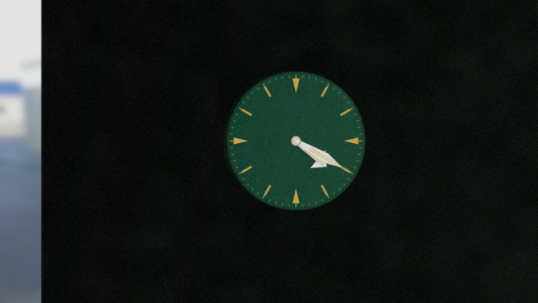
4:20
